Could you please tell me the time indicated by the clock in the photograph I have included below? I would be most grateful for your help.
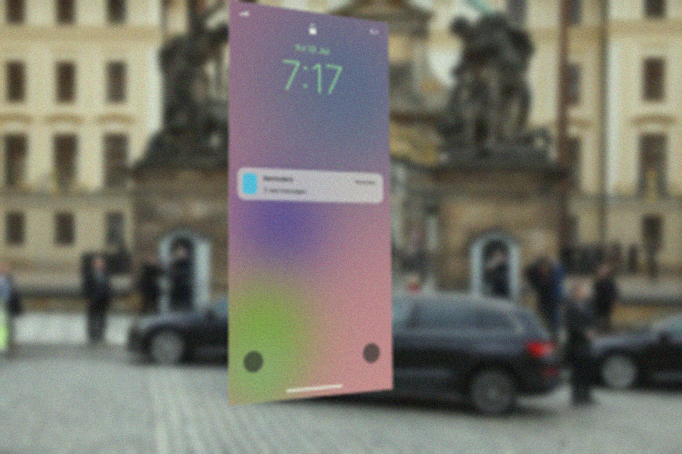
7:17
